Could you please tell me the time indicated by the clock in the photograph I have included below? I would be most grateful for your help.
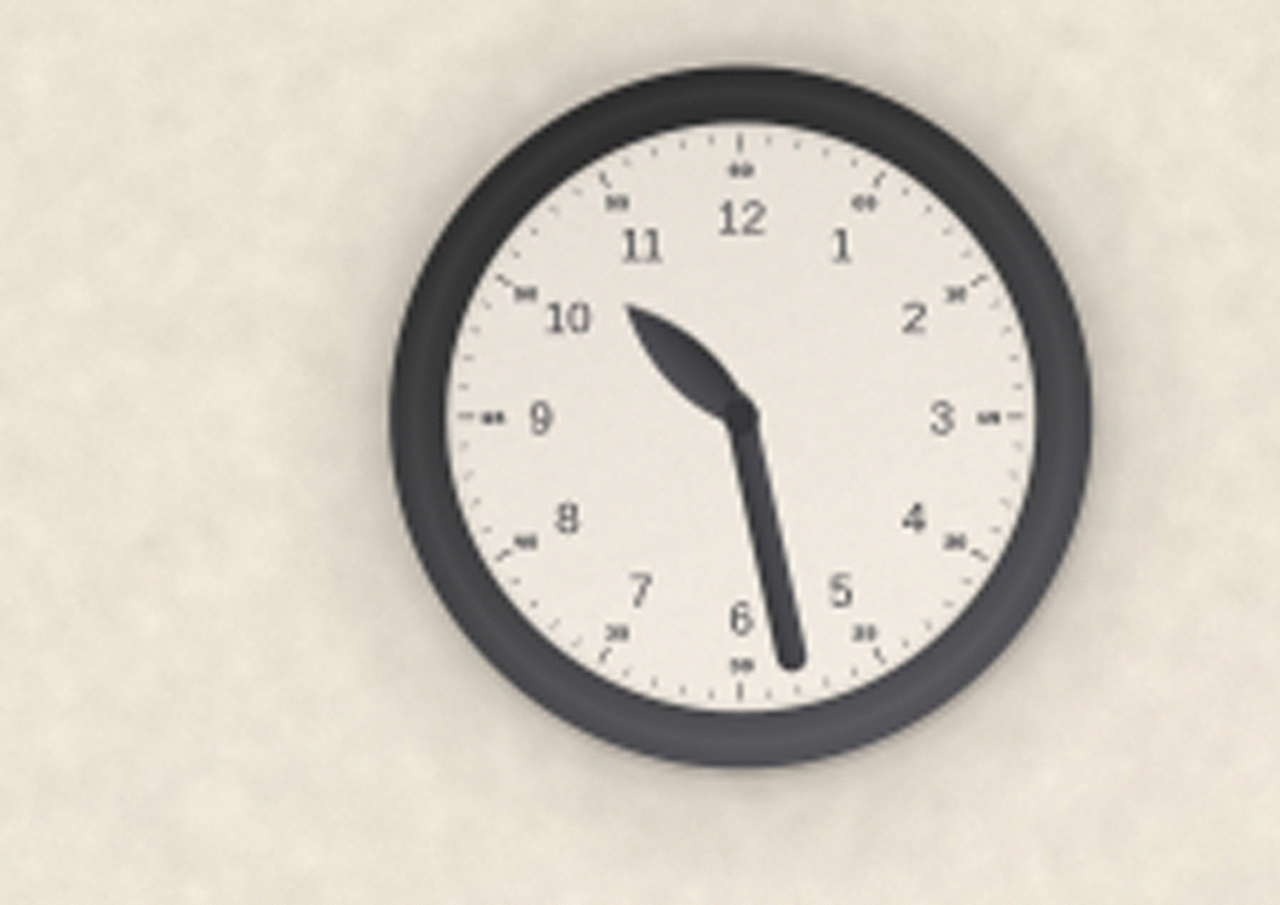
10:28
